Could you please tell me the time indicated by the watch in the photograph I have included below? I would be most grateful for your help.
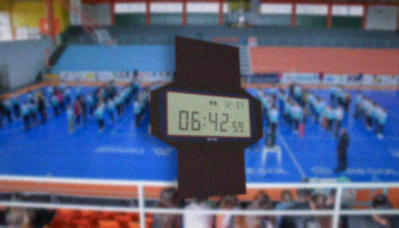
6:42:59
